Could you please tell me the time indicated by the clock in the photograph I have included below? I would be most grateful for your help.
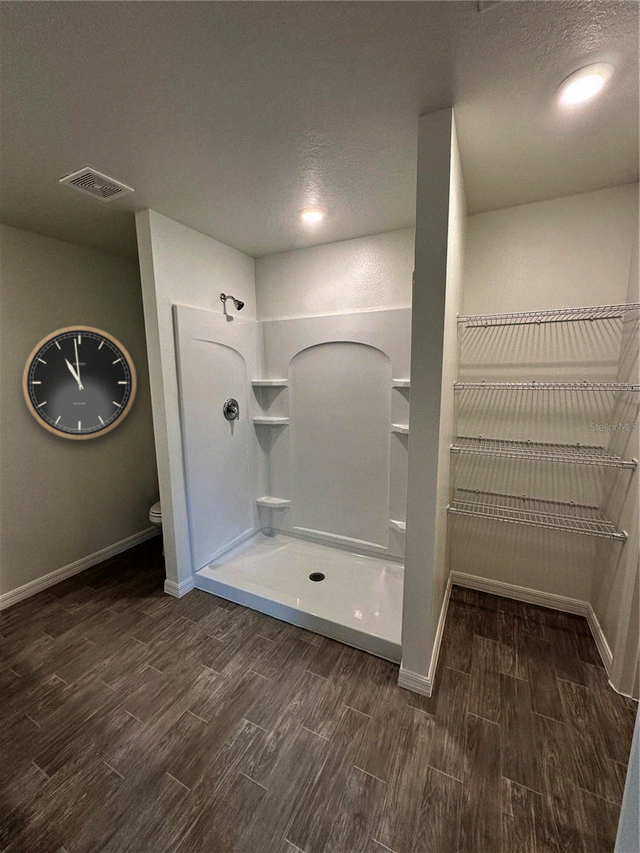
10:59
